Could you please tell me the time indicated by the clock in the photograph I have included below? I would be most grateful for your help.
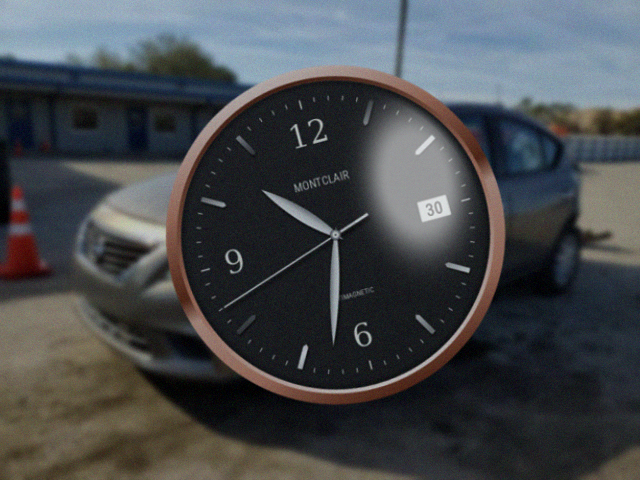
10:32:42
